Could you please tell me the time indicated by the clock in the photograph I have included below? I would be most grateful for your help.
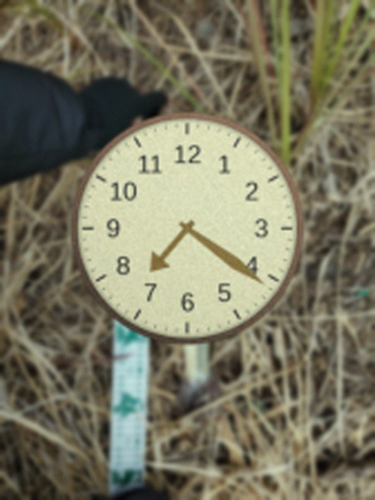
7:21
